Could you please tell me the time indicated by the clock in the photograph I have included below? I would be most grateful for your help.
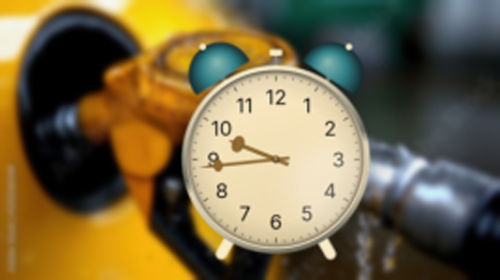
9:44
